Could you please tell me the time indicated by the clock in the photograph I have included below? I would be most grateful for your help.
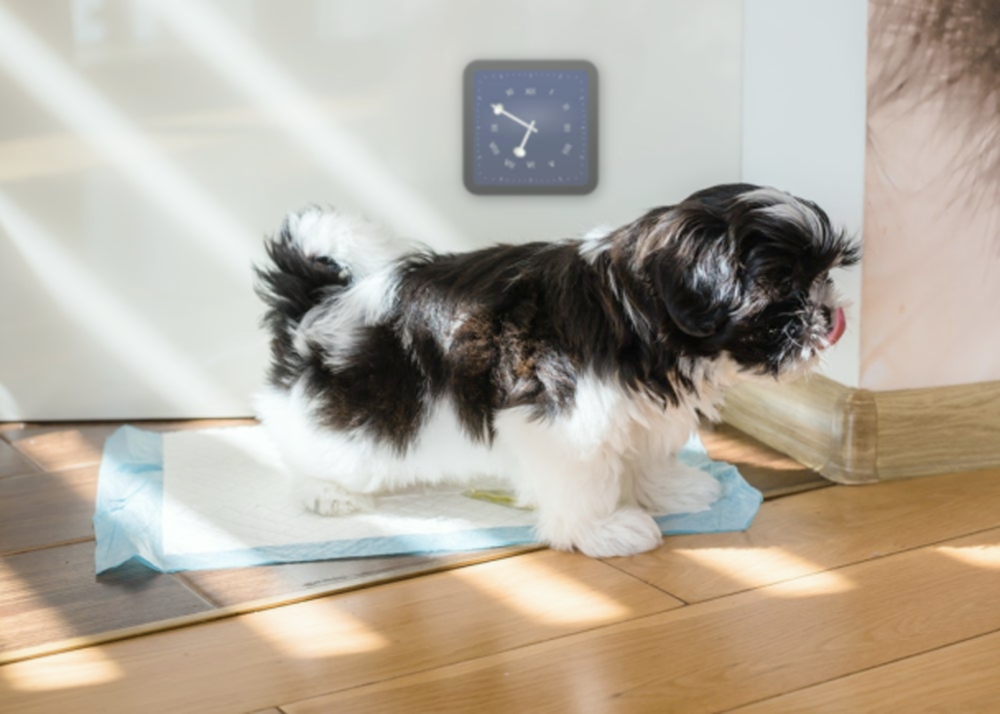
6:50
